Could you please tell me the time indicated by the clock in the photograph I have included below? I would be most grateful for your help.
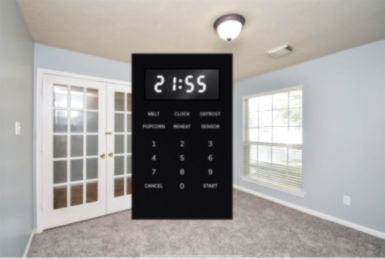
21:55
